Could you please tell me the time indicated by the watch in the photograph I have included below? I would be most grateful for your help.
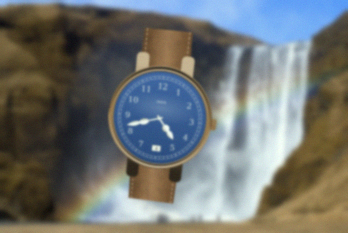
4:42
